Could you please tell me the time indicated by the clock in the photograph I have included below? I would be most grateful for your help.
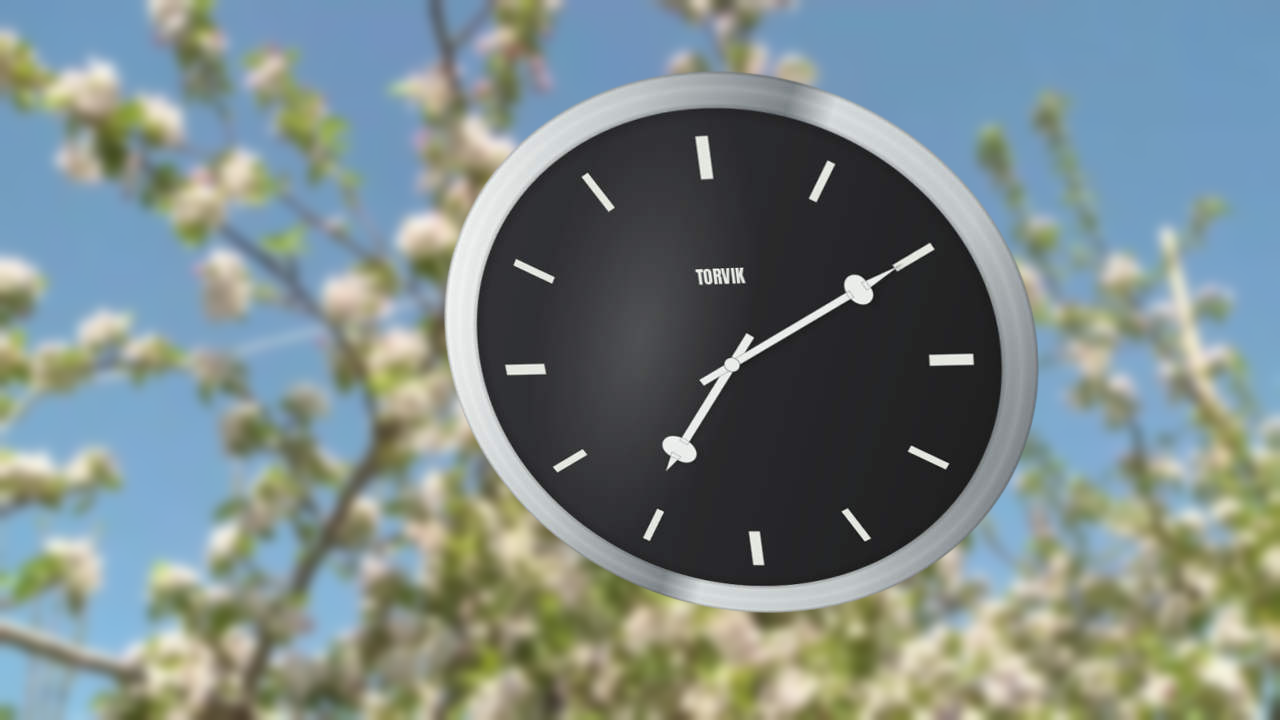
7:10
